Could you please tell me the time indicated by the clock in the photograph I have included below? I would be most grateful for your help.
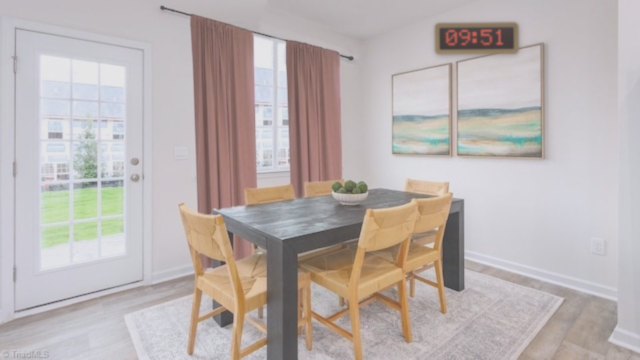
9:51
